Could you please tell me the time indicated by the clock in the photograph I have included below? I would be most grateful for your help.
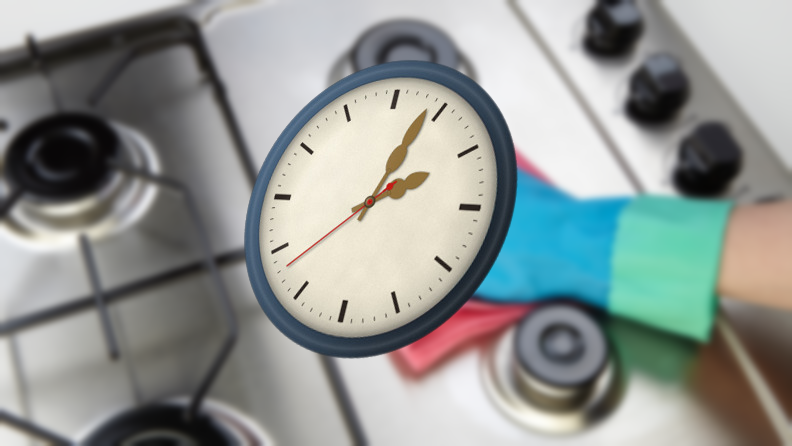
2:03:38
